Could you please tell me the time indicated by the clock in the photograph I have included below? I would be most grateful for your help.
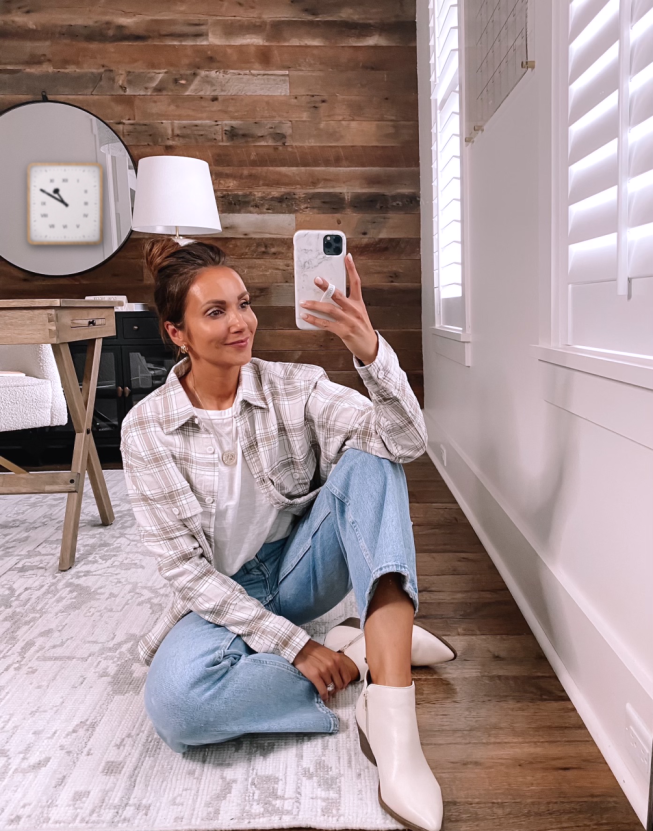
10:50
